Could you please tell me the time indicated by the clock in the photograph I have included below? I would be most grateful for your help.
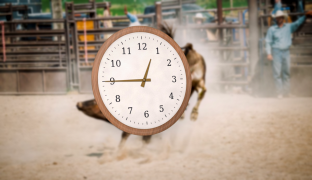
12:45
